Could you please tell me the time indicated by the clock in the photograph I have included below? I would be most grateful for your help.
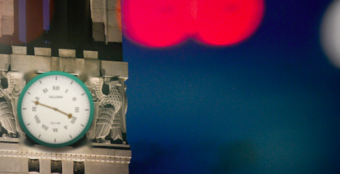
3:48
